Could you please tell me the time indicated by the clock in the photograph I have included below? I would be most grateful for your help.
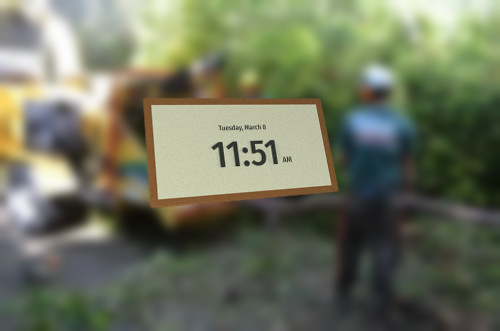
11:51
